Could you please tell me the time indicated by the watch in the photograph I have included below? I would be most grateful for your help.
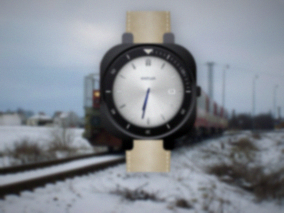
6:32
